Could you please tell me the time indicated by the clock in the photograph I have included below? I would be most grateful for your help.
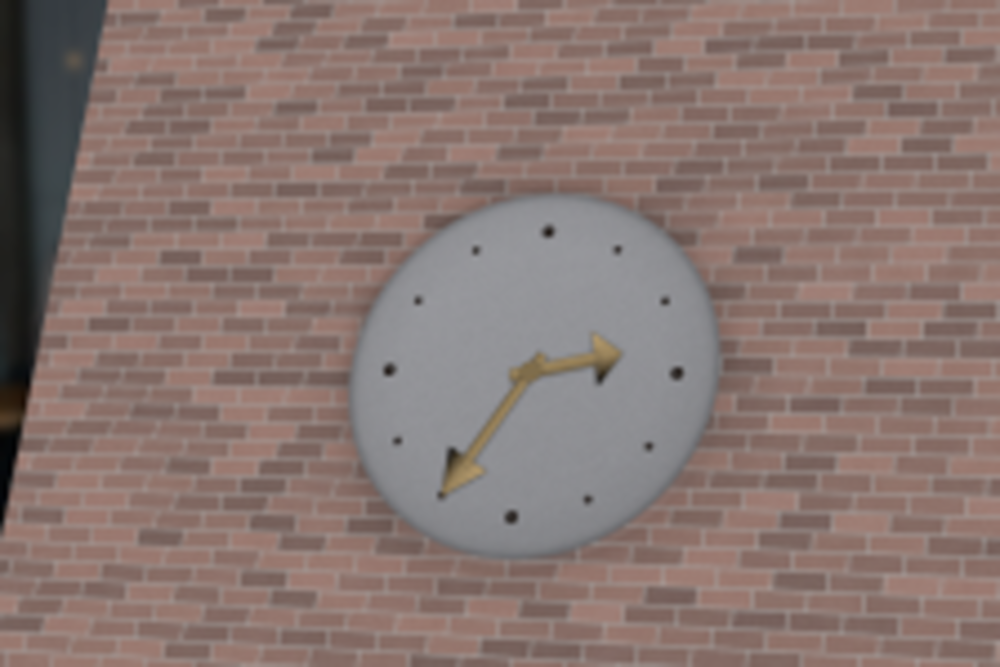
2:35
